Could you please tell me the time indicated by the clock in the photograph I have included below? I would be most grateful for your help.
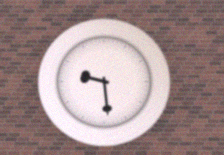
9:29
